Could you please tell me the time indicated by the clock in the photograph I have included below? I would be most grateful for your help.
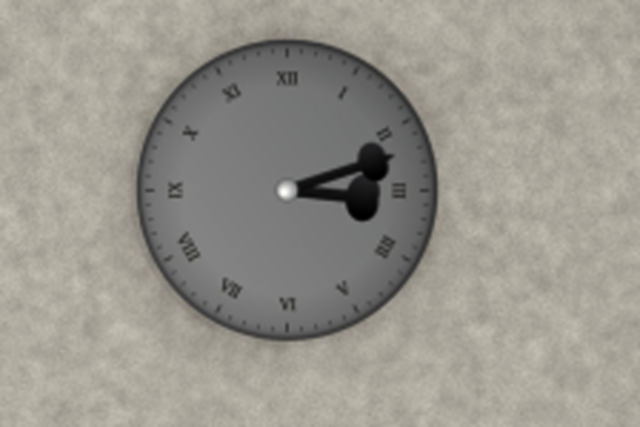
3:12
